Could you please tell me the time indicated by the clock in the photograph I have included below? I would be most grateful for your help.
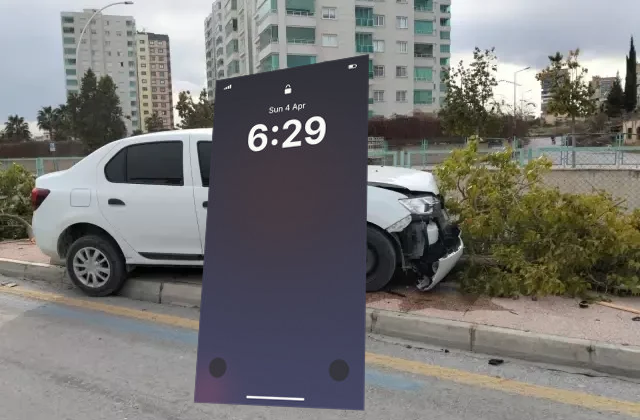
6:29
